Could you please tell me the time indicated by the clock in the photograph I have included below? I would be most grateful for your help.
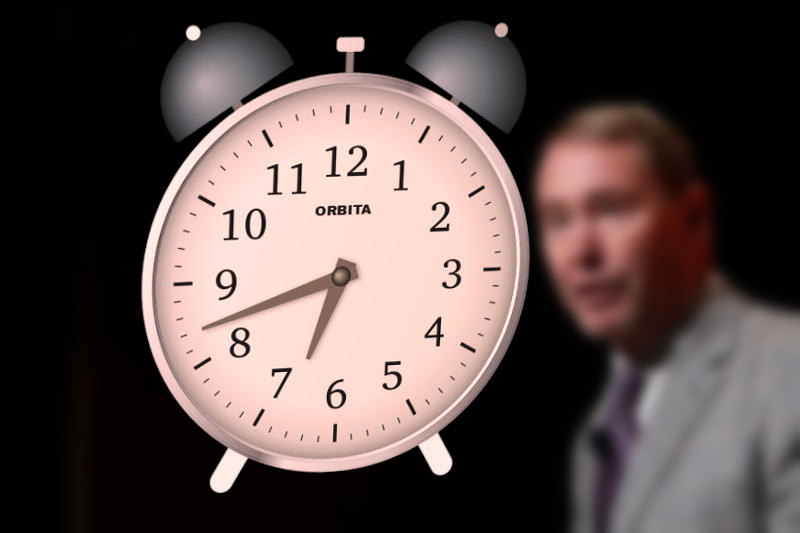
6:42
